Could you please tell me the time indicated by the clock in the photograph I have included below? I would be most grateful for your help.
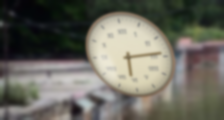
6:14
